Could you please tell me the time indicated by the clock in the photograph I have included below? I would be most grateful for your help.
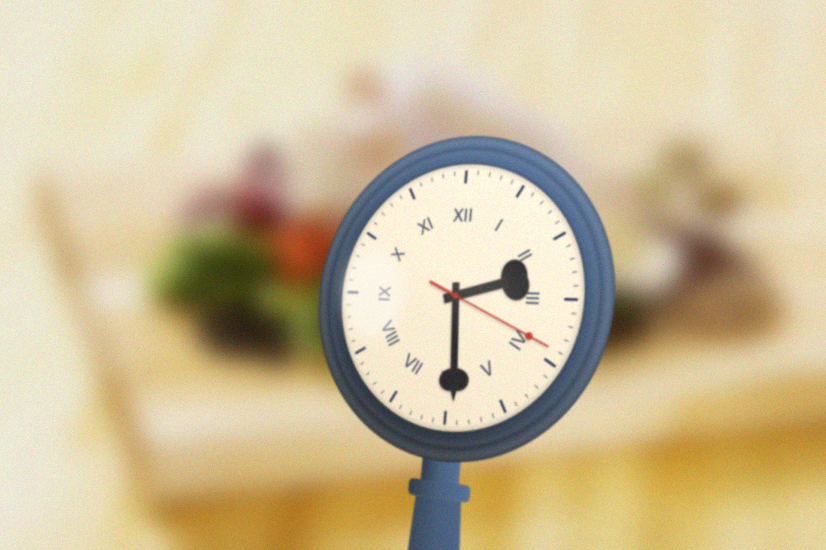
2:29:19
